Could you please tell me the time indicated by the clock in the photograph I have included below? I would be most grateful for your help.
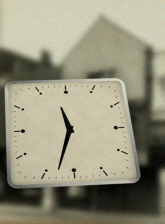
11:33
